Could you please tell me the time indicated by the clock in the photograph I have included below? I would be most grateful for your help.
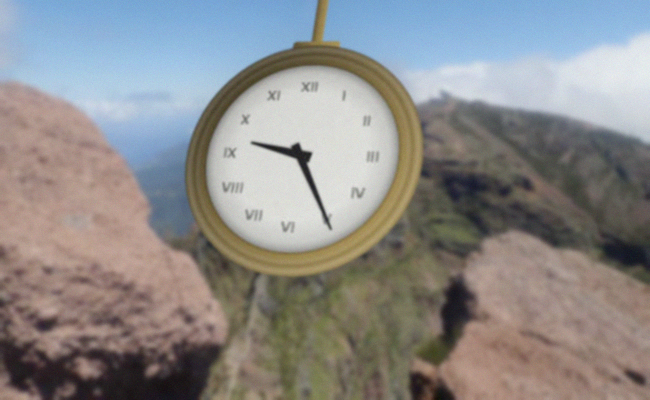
9:25
